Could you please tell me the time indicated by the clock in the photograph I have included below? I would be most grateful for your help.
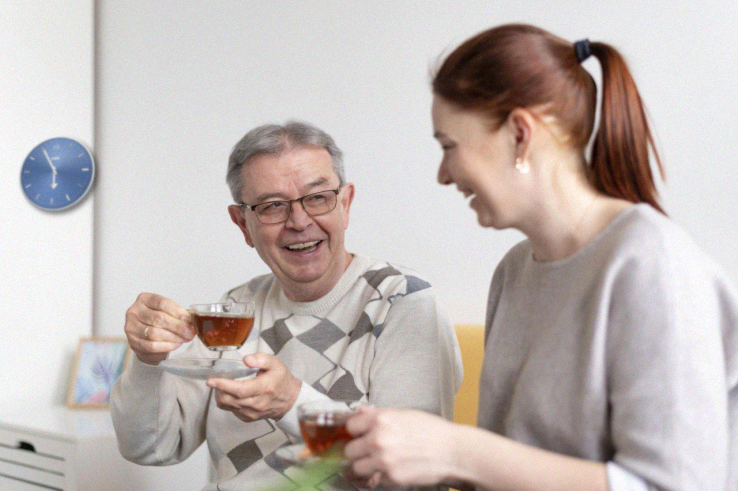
5:55
